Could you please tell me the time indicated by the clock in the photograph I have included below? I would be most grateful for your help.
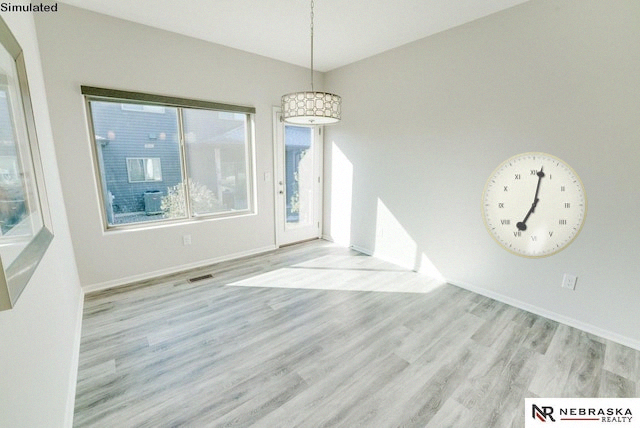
7:02
